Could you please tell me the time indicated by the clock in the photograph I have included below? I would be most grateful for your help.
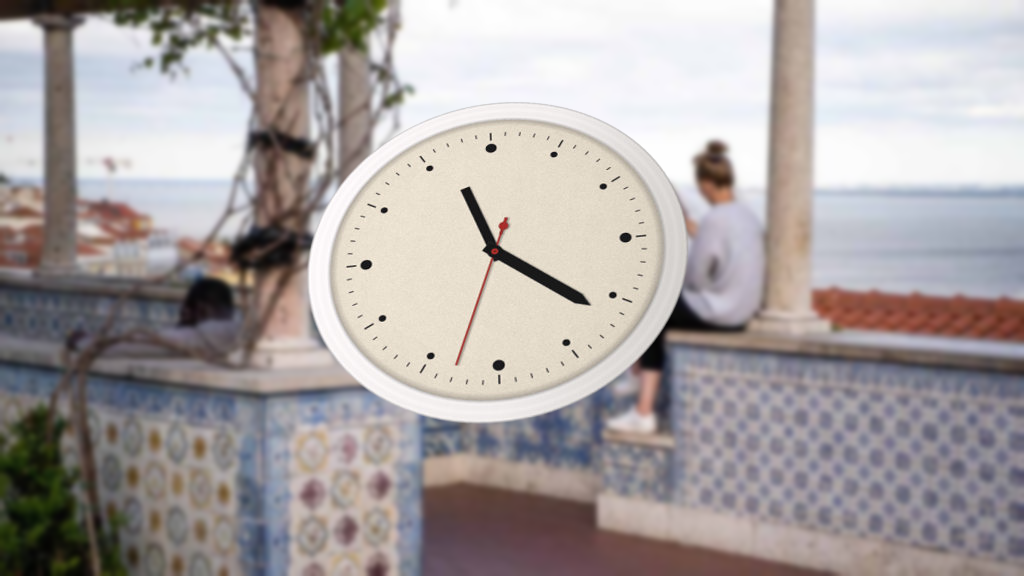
11:21:33
